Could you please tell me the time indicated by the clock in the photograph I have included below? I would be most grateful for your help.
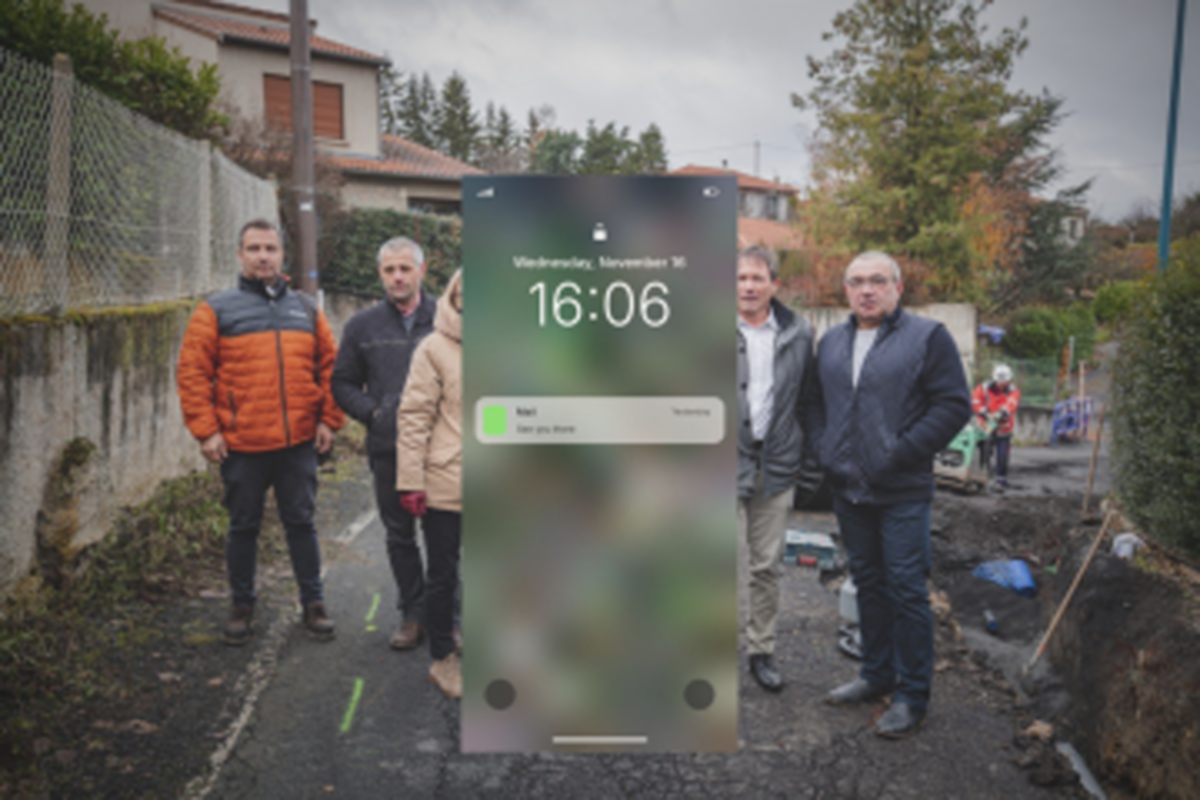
16:06
